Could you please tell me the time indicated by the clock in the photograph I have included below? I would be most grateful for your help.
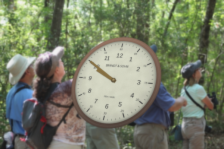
9:50
